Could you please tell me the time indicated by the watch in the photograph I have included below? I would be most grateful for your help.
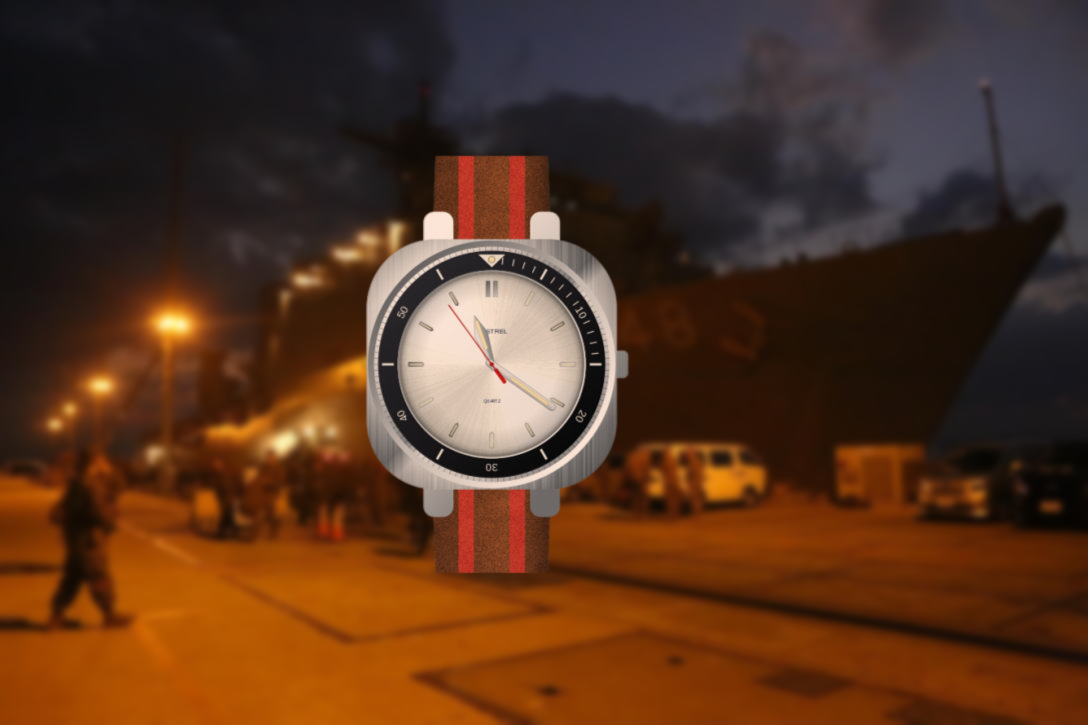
11:20:54
